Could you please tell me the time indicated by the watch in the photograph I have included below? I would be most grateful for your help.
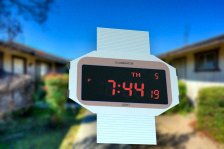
7:44:19
